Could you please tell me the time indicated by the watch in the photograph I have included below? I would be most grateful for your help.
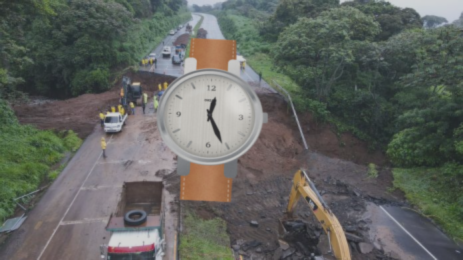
12:26
